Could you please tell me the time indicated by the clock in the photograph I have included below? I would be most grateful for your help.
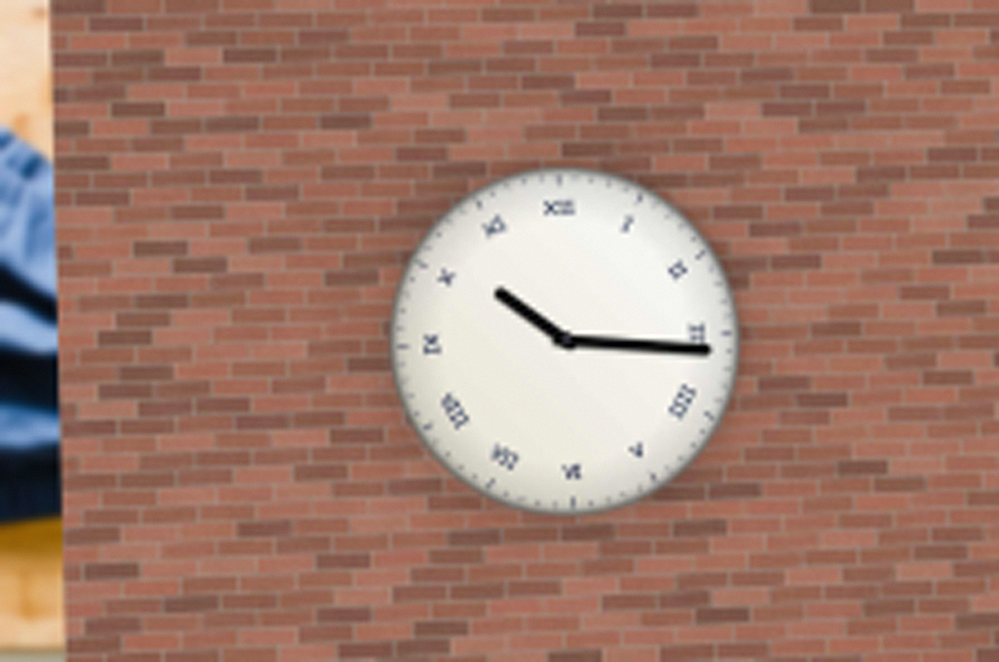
10:16
